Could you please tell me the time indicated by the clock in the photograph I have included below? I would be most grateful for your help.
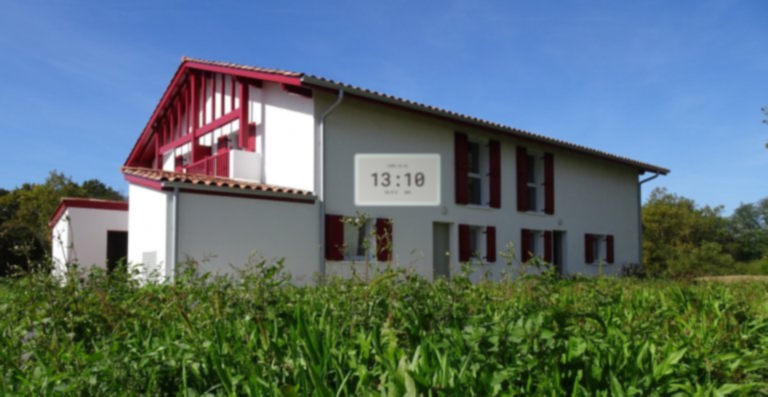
13:10
